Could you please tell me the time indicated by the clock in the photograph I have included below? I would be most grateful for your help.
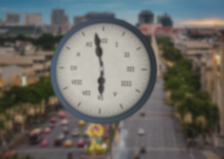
5:58
